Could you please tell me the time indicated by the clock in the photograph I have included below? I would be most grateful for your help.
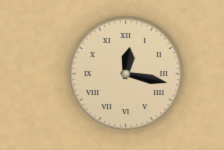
12:17
